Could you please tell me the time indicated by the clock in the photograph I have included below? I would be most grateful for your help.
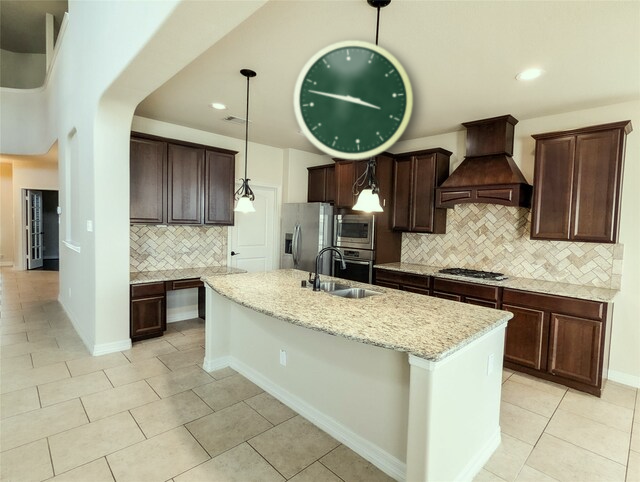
3:48
